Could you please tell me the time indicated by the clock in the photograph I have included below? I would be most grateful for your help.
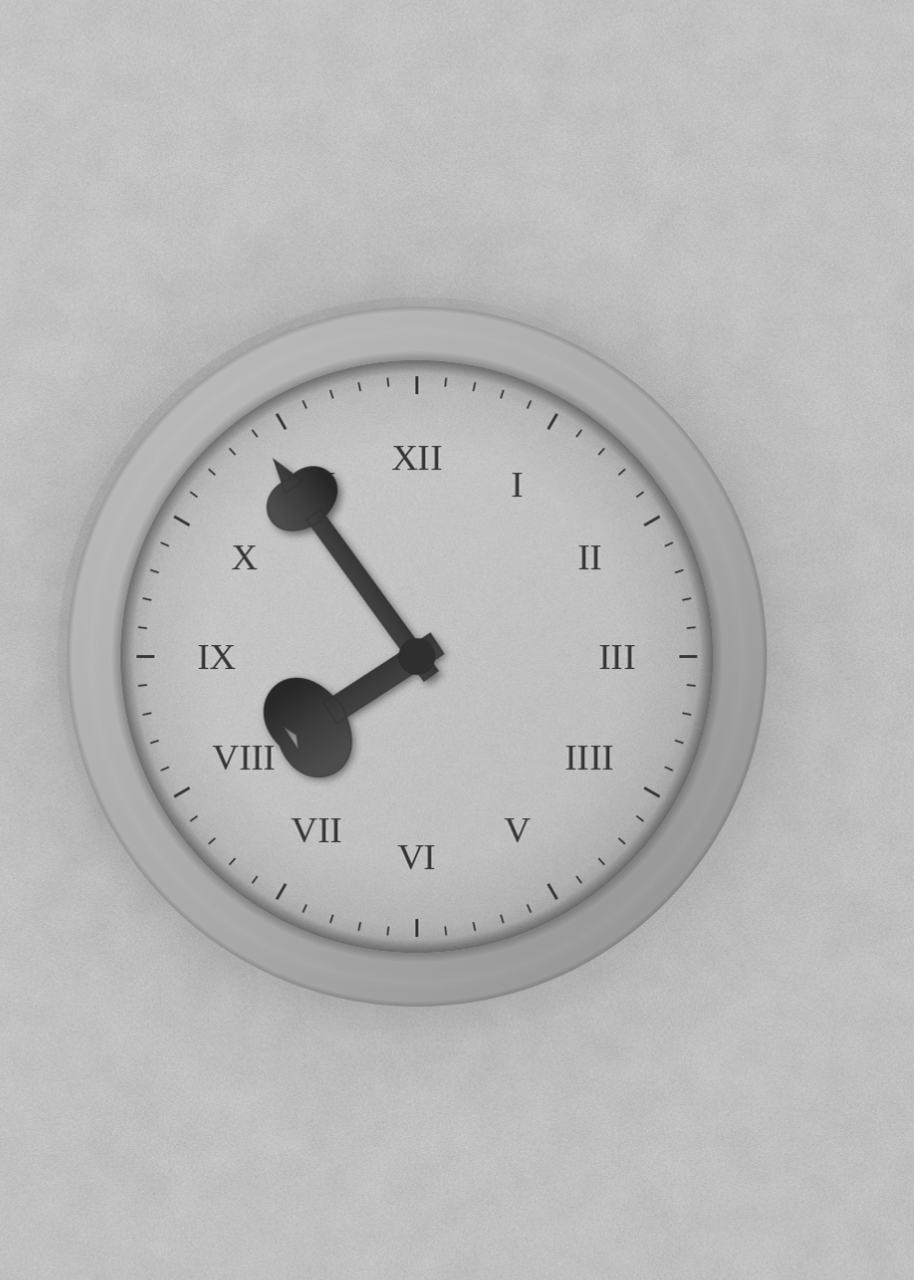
7:54
